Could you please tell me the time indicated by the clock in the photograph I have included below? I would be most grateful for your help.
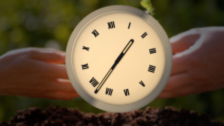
1:38
